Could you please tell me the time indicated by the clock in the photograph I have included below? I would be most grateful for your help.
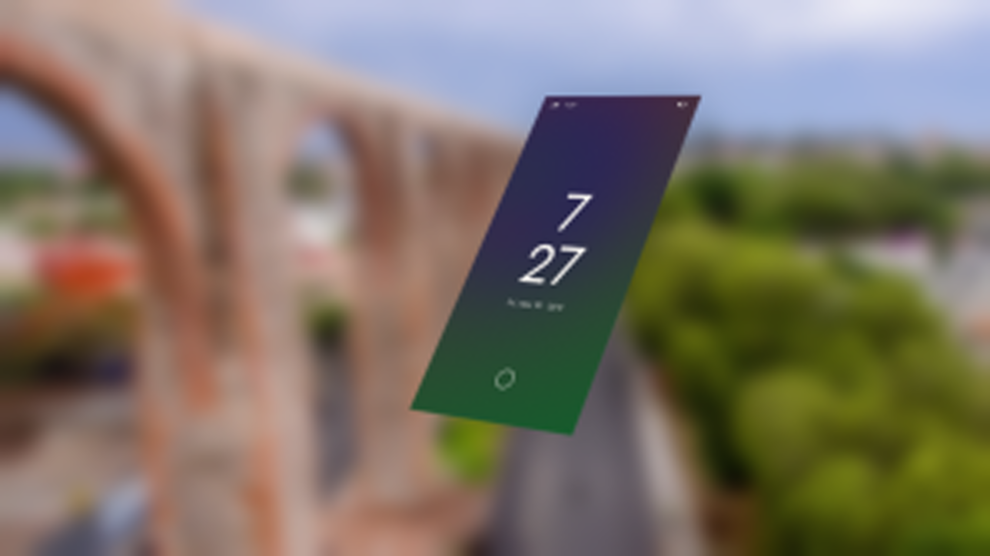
7:27
